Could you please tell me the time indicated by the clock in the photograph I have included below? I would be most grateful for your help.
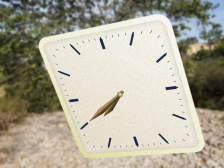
7:40
